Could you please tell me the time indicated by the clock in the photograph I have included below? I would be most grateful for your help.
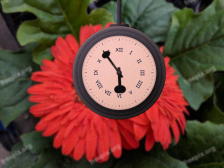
5:54
